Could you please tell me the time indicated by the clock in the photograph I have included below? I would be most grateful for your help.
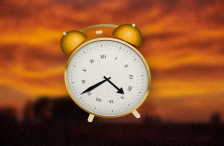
4:41
